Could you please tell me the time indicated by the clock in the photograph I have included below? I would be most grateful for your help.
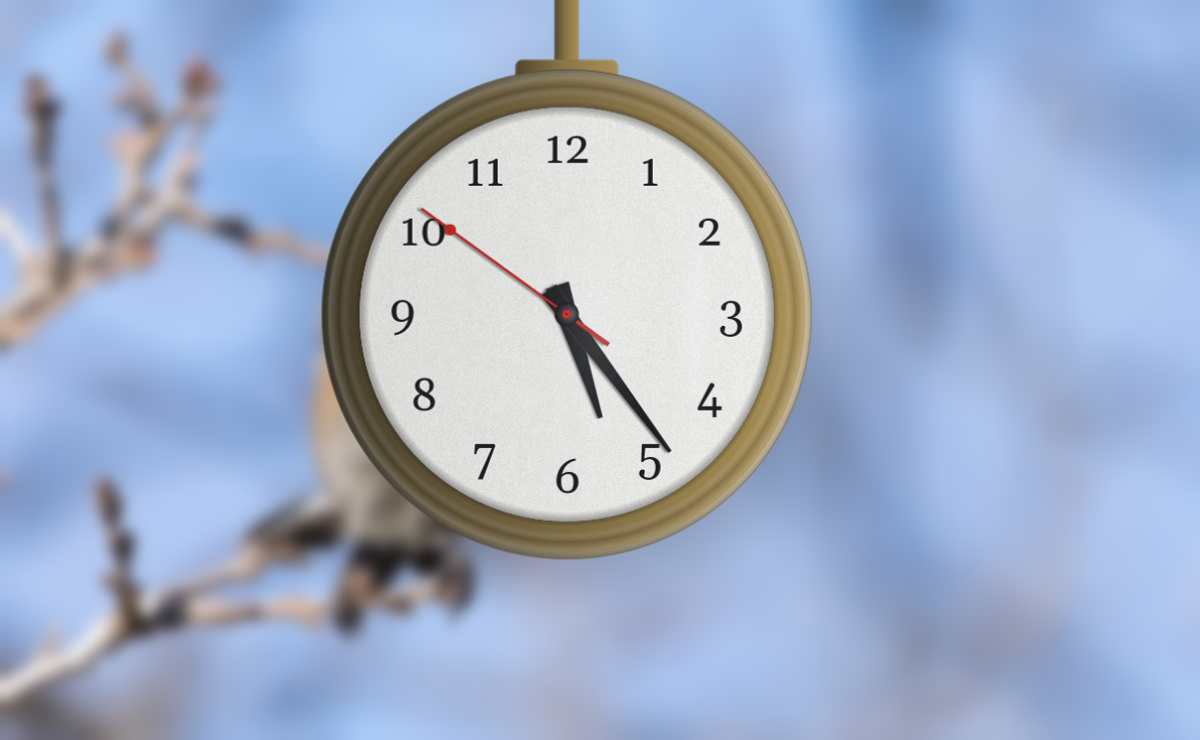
5:23:51
